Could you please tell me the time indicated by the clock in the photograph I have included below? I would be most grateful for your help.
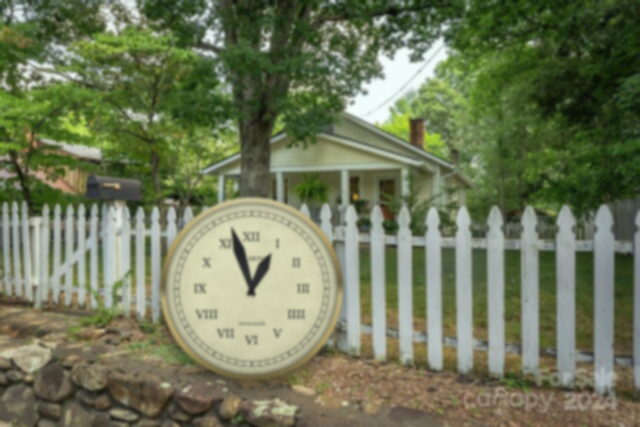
12:57
